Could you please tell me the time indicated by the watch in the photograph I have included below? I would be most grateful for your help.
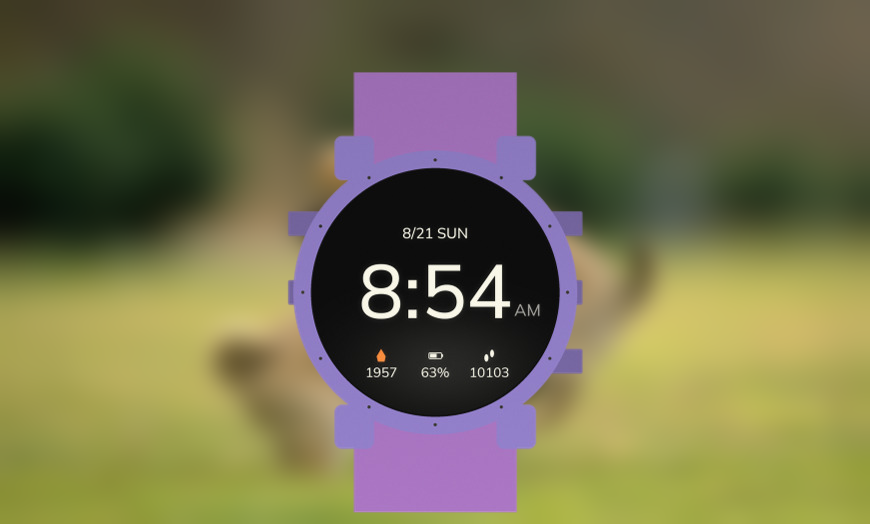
8:54
